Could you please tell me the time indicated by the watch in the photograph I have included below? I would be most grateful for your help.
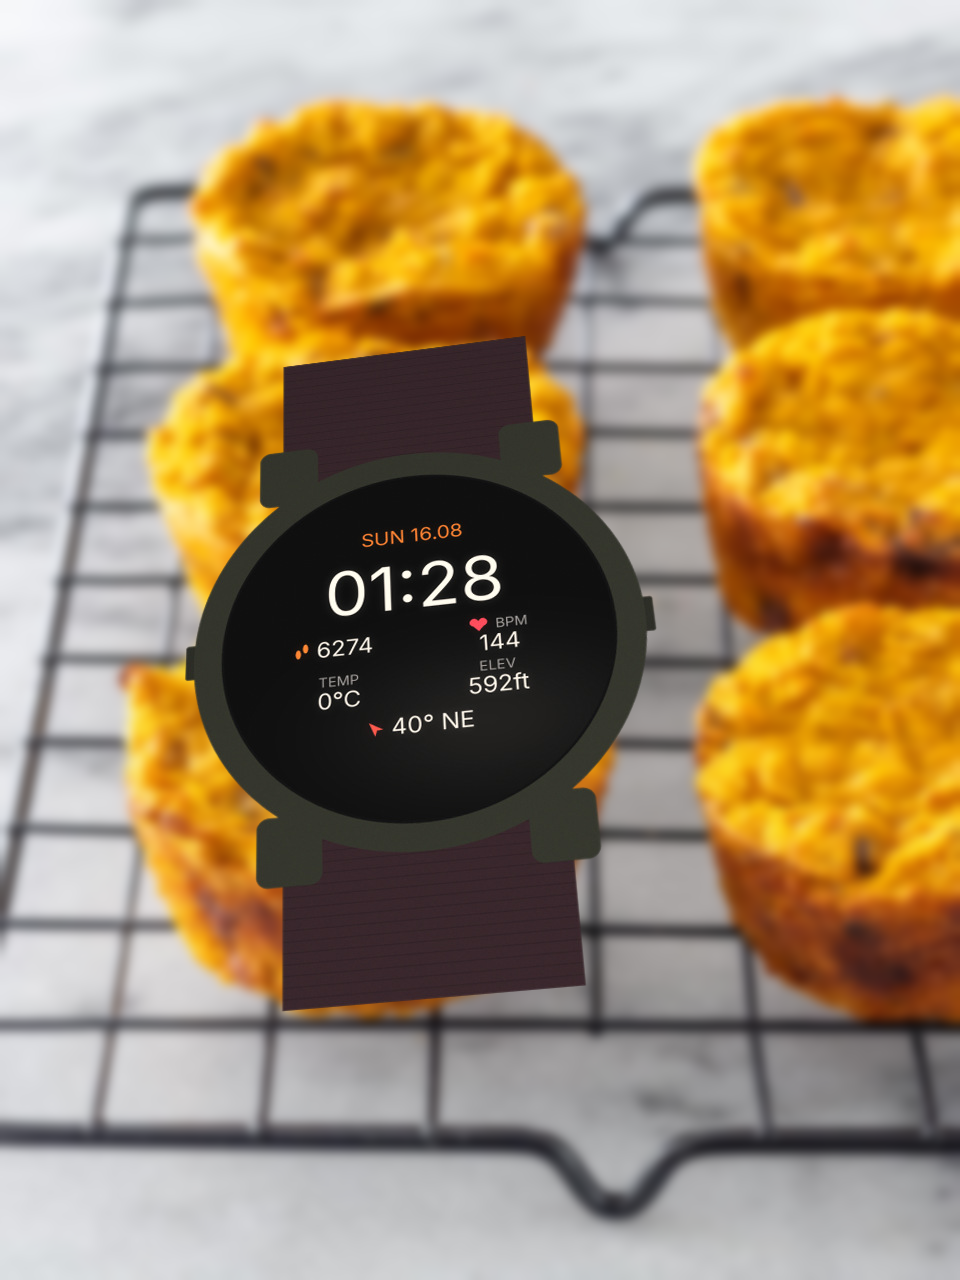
1:28
